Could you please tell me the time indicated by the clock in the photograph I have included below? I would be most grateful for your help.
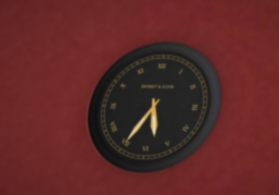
5:35
